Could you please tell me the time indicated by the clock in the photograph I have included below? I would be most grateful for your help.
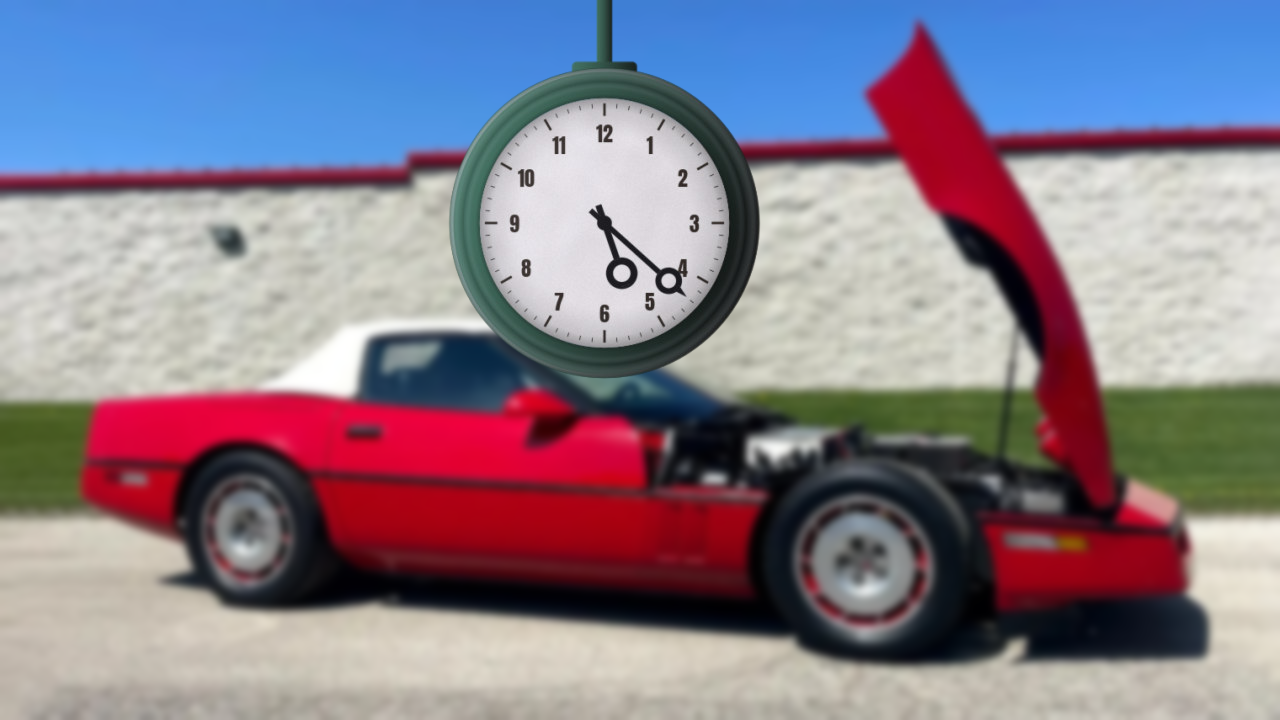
5:22
